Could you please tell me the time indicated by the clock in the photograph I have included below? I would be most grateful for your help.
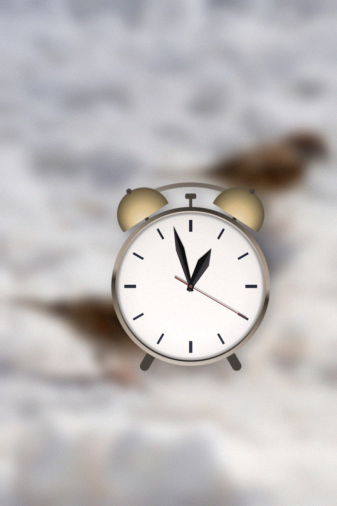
12:57:20
